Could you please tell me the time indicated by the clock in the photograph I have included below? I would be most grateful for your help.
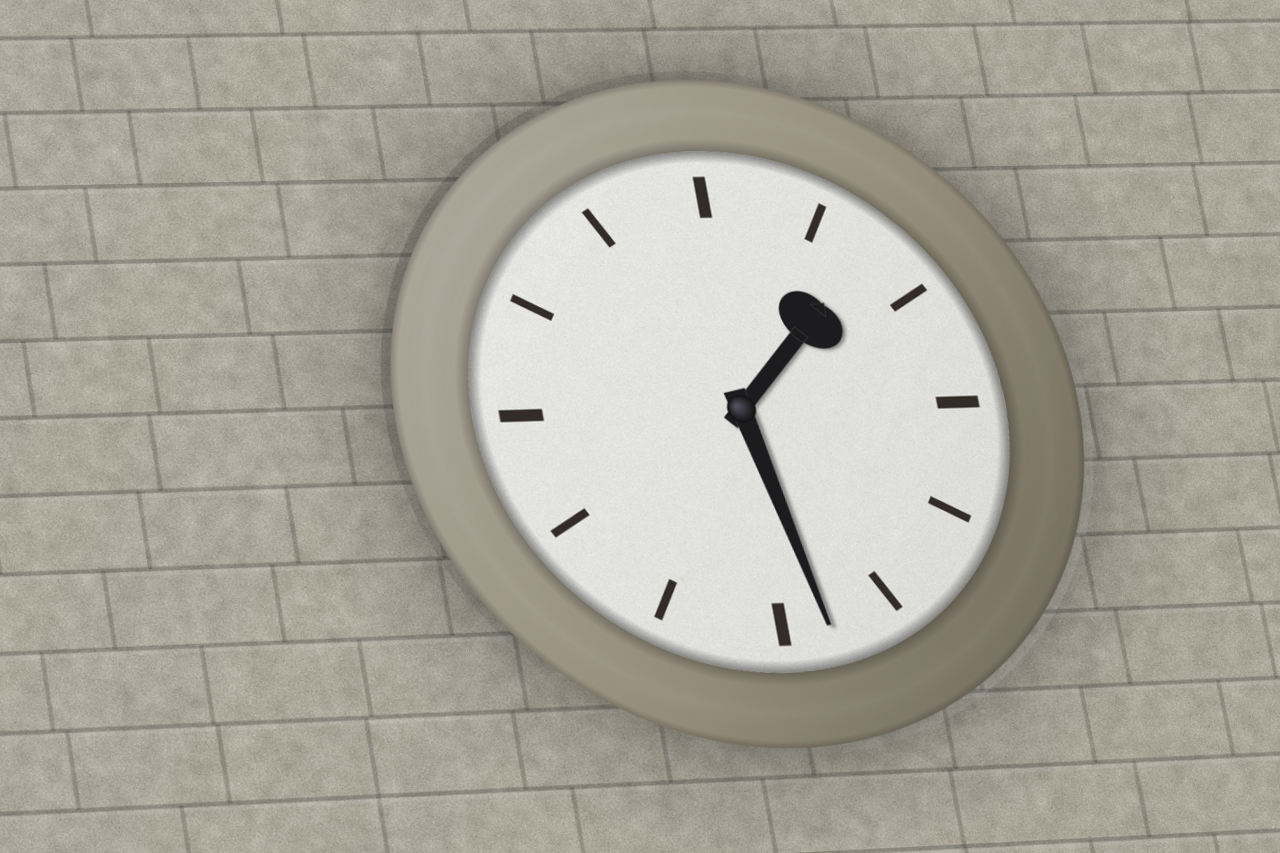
1:28
